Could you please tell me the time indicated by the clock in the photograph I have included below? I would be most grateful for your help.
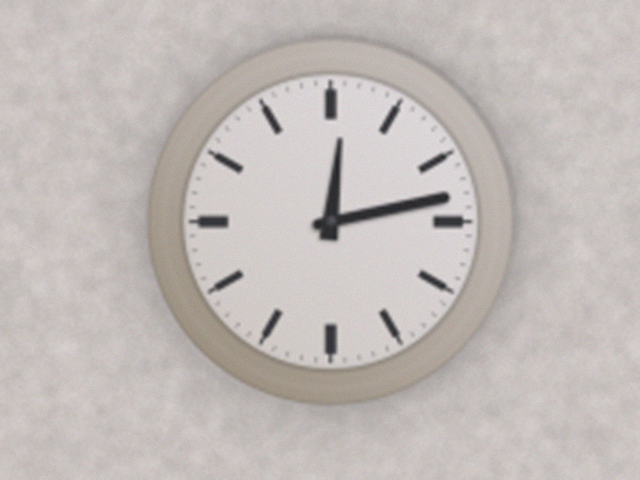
12:13
